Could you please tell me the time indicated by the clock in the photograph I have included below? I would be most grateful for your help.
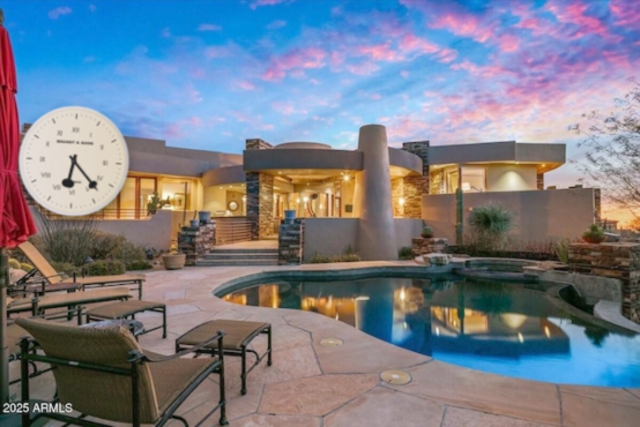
6:23
